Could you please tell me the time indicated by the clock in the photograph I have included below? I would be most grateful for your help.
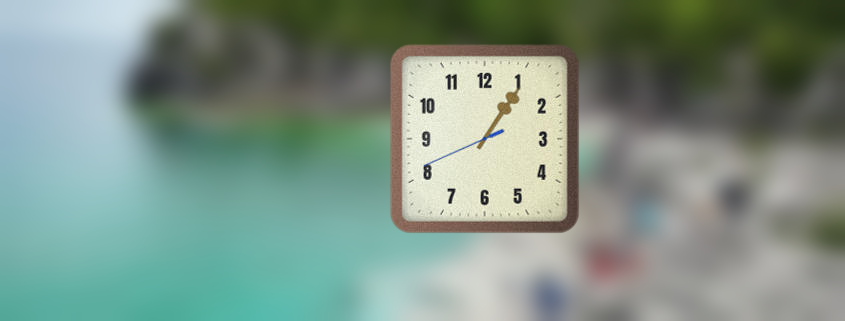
1:05:41
